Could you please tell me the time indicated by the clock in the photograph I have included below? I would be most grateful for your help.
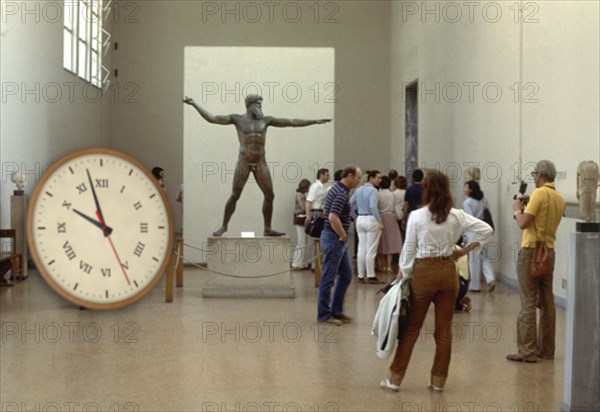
9:57:26
